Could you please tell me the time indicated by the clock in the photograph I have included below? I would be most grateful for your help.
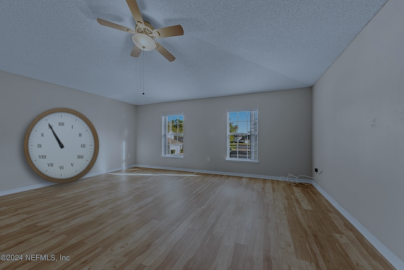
10:55
